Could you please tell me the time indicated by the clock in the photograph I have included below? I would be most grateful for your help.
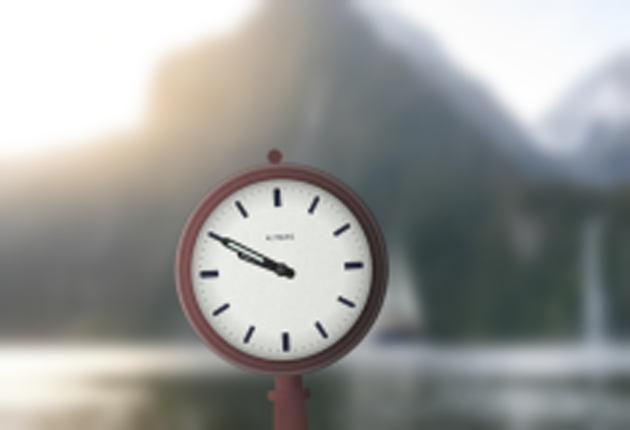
9:50
